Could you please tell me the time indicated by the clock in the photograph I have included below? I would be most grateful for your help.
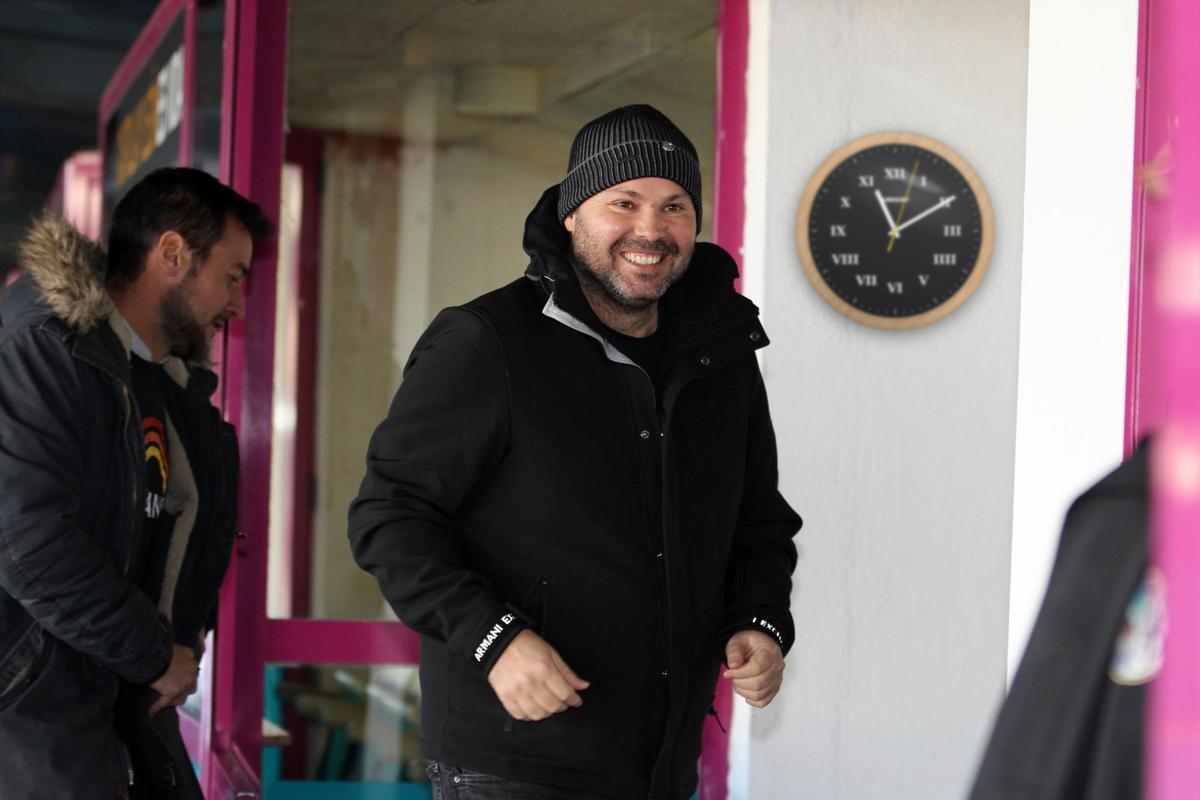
11:10:03
